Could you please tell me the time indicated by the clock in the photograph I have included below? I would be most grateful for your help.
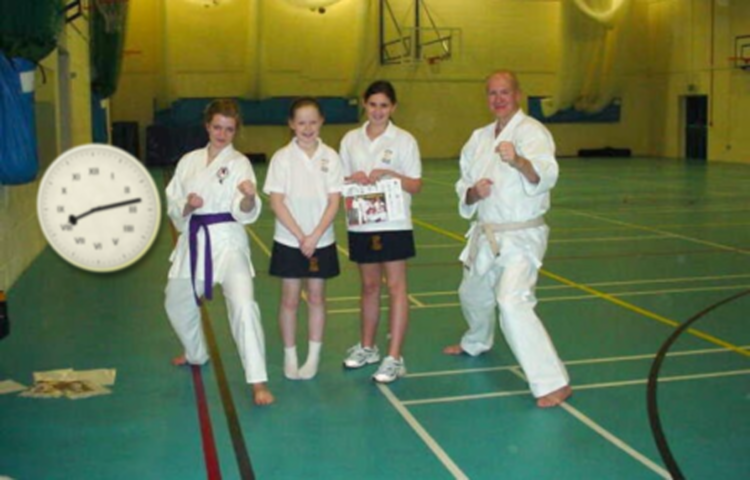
8:13
